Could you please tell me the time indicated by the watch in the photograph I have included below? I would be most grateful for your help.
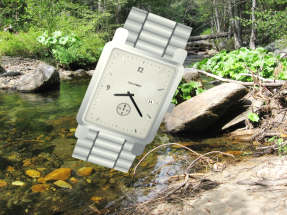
8:22
